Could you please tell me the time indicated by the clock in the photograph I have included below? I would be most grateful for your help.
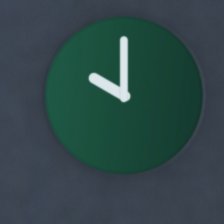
10:00
